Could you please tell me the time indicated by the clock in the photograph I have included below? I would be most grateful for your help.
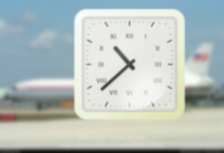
10:38
